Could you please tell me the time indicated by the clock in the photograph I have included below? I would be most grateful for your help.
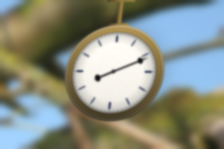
8:11
